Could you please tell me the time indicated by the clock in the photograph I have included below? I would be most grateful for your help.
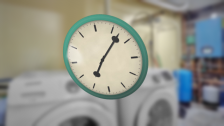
7:07
